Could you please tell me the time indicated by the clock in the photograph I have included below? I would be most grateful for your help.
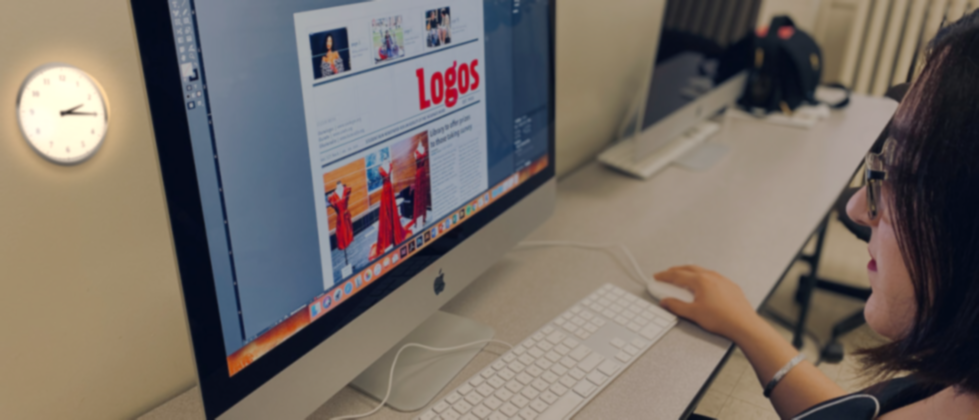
2:15
